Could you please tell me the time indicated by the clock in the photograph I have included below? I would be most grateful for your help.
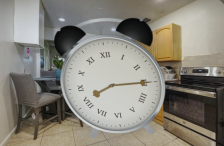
8:15
